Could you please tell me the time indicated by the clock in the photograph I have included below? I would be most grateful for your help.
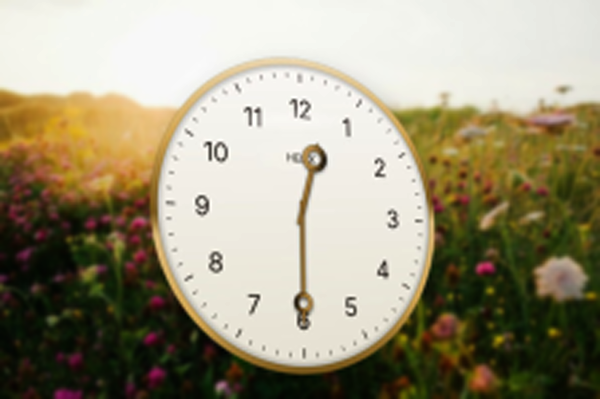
12:30
